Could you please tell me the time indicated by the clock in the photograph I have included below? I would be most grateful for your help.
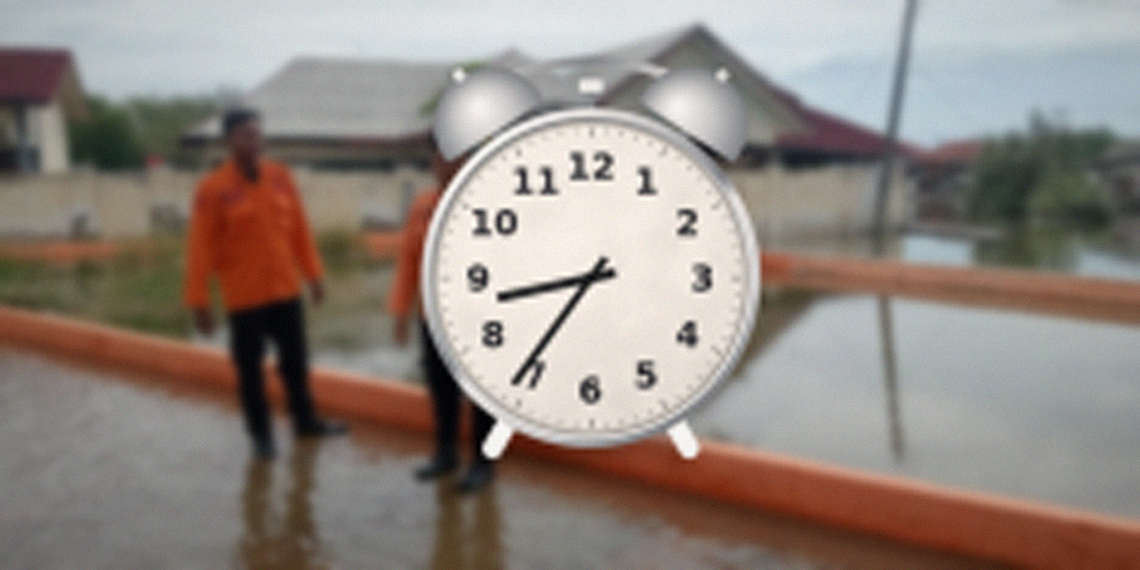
8:36
